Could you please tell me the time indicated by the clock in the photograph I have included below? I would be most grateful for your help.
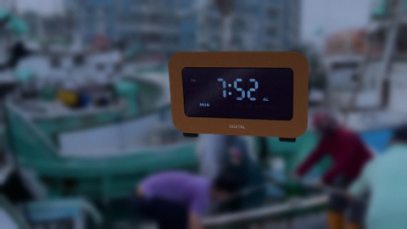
7:52
